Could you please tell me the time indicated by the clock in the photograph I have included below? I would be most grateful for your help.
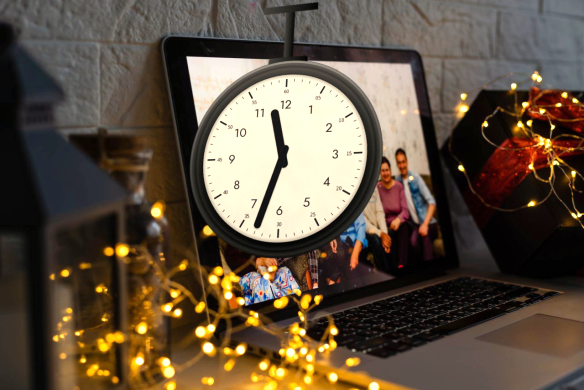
11:33
